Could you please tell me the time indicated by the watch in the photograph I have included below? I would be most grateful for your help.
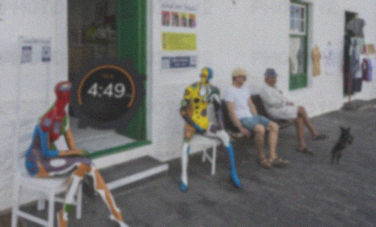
4:49
